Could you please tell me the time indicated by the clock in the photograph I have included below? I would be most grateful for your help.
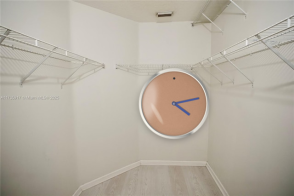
4:13
